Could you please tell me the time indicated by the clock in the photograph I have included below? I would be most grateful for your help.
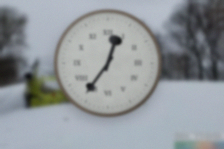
12:36
